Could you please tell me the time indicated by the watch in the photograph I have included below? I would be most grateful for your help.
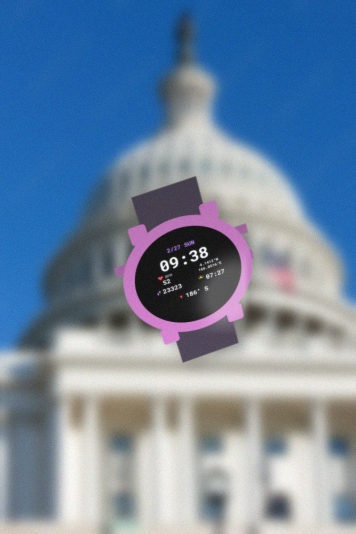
9:38
